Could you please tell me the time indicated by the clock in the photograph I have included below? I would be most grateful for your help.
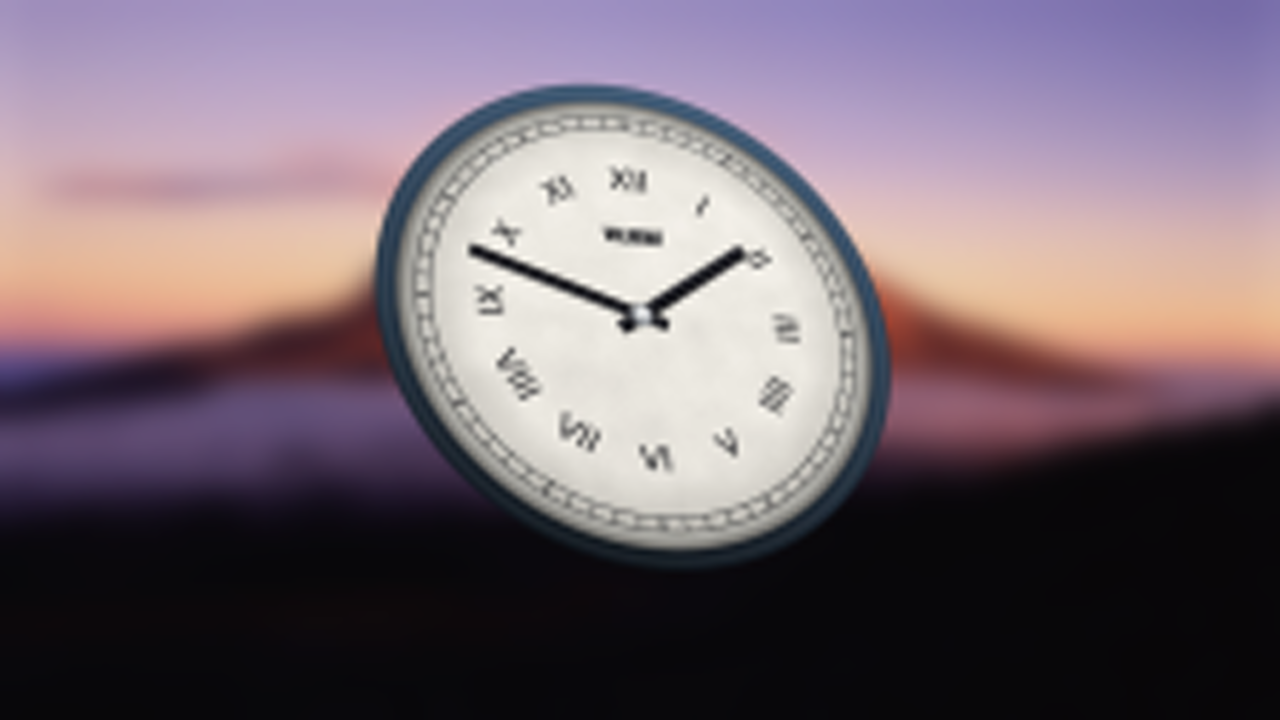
1:48
